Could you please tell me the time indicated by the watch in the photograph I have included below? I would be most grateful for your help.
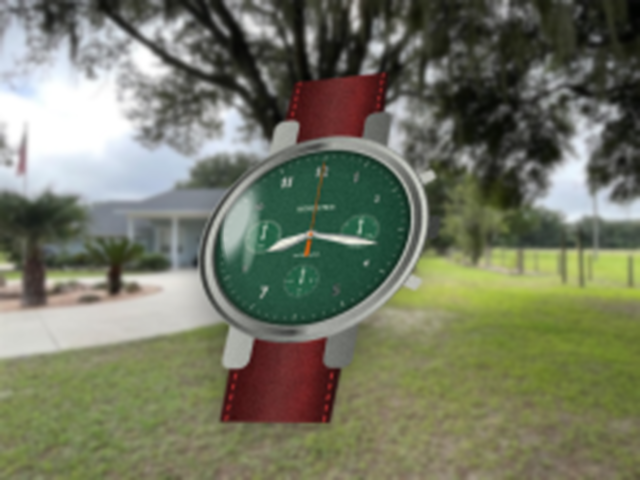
8:17
